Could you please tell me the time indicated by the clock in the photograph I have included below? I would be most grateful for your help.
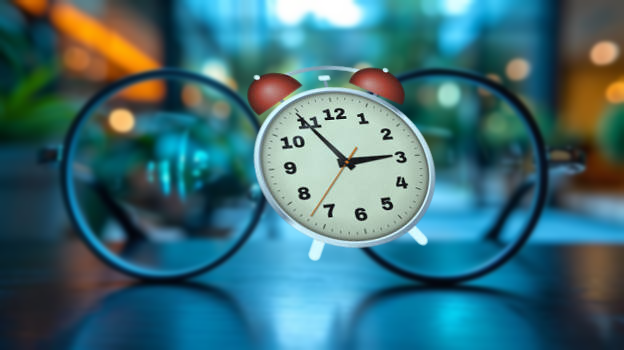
2:54:37
